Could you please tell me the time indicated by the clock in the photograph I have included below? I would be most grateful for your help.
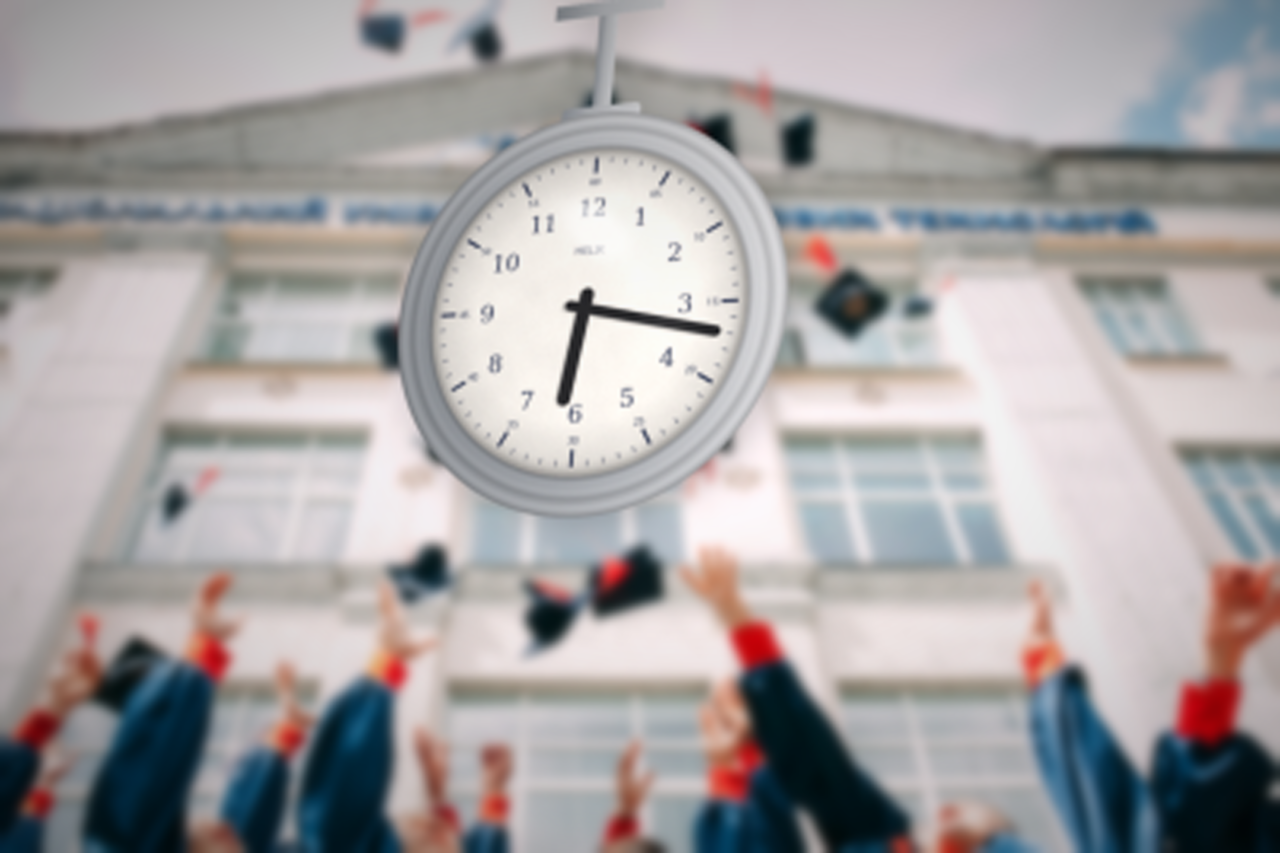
6:17
